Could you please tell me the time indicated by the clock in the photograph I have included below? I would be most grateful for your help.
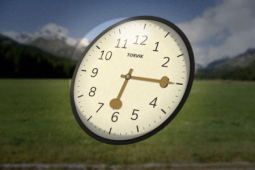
6:15
